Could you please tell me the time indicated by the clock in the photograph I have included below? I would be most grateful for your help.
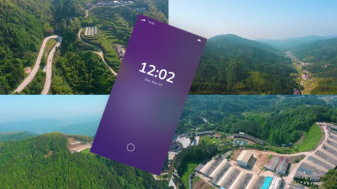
12:02
